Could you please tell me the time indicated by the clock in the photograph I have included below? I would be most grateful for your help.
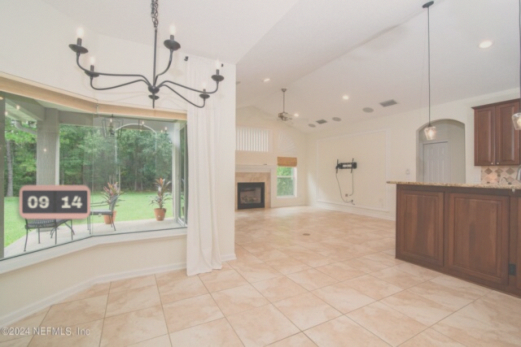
9:14
